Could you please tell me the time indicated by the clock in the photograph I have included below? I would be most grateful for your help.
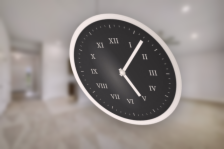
5:07
